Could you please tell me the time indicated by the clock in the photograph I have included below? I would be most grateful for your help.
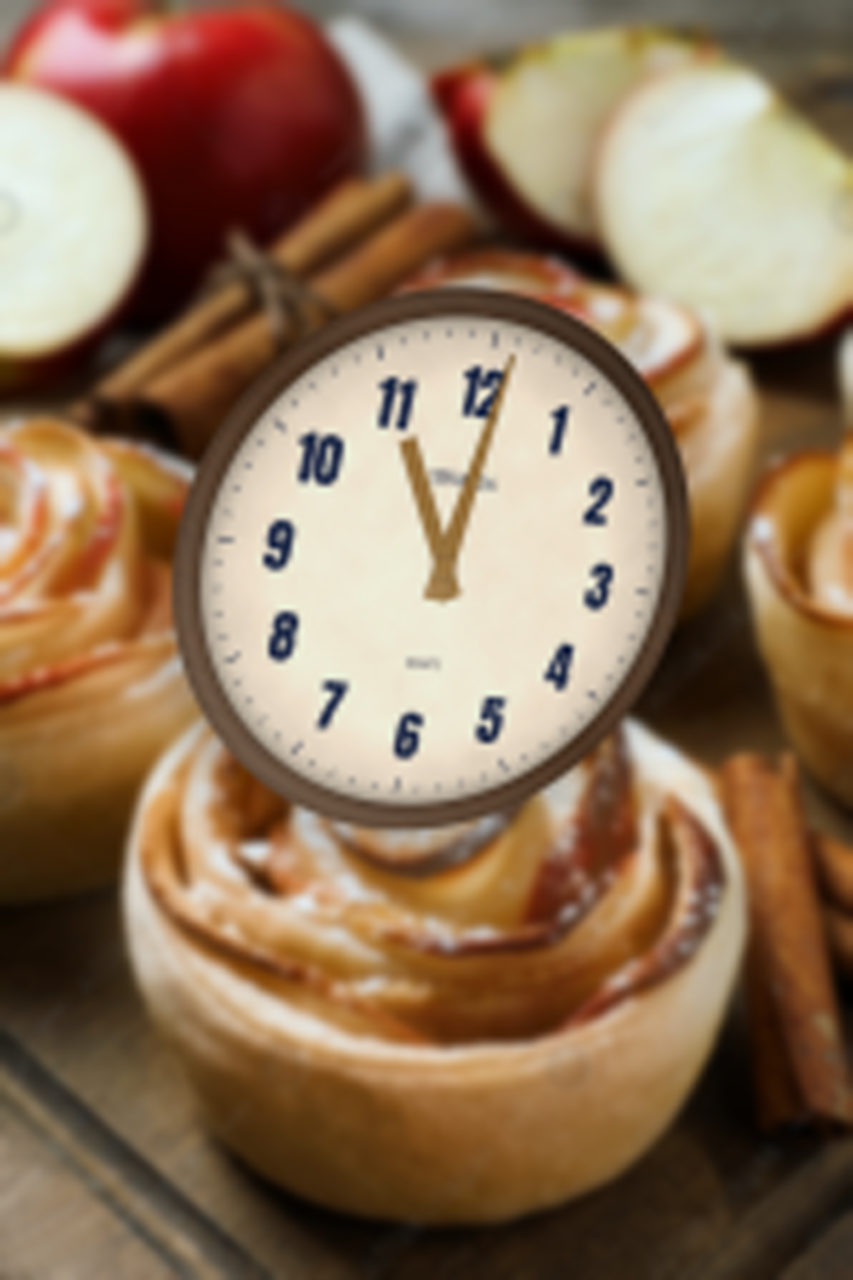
11:01
